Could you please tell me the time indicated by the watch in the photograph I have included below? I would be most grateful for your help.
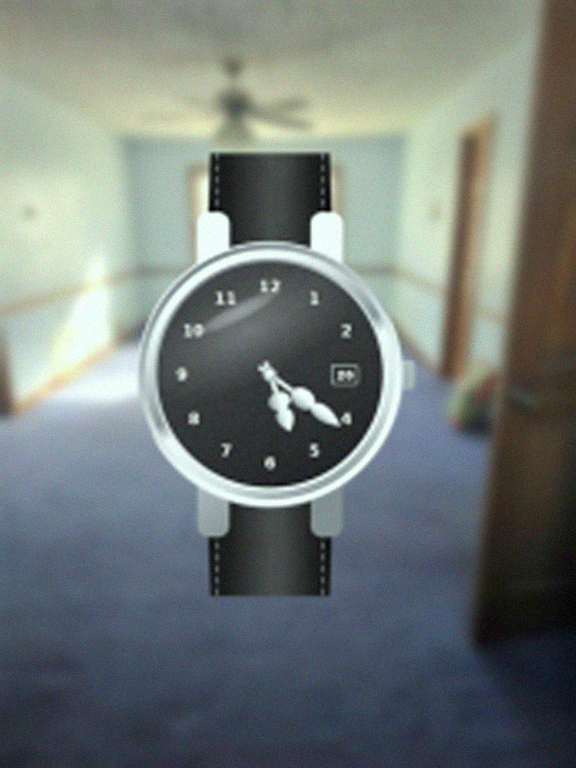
5:21
